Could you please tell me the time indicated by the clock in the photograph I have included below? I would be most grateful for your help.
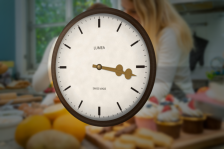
3:17
